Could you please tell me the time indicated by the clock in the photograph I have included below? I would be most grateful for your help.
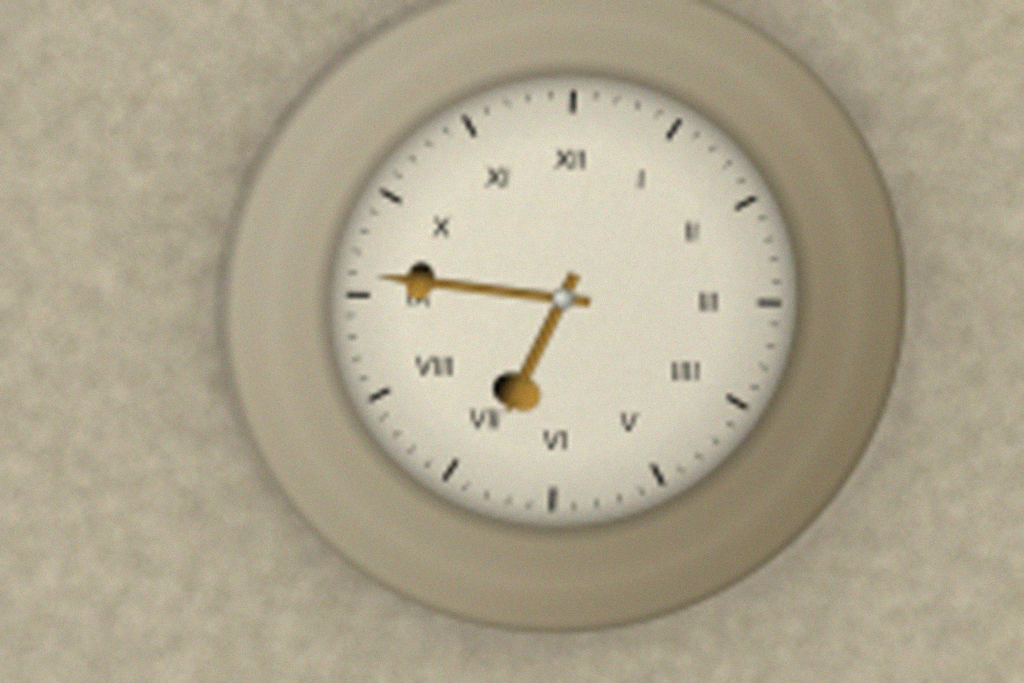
6:46
